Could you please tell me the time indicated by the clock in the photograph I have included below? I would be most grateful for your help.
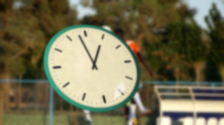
12:58
